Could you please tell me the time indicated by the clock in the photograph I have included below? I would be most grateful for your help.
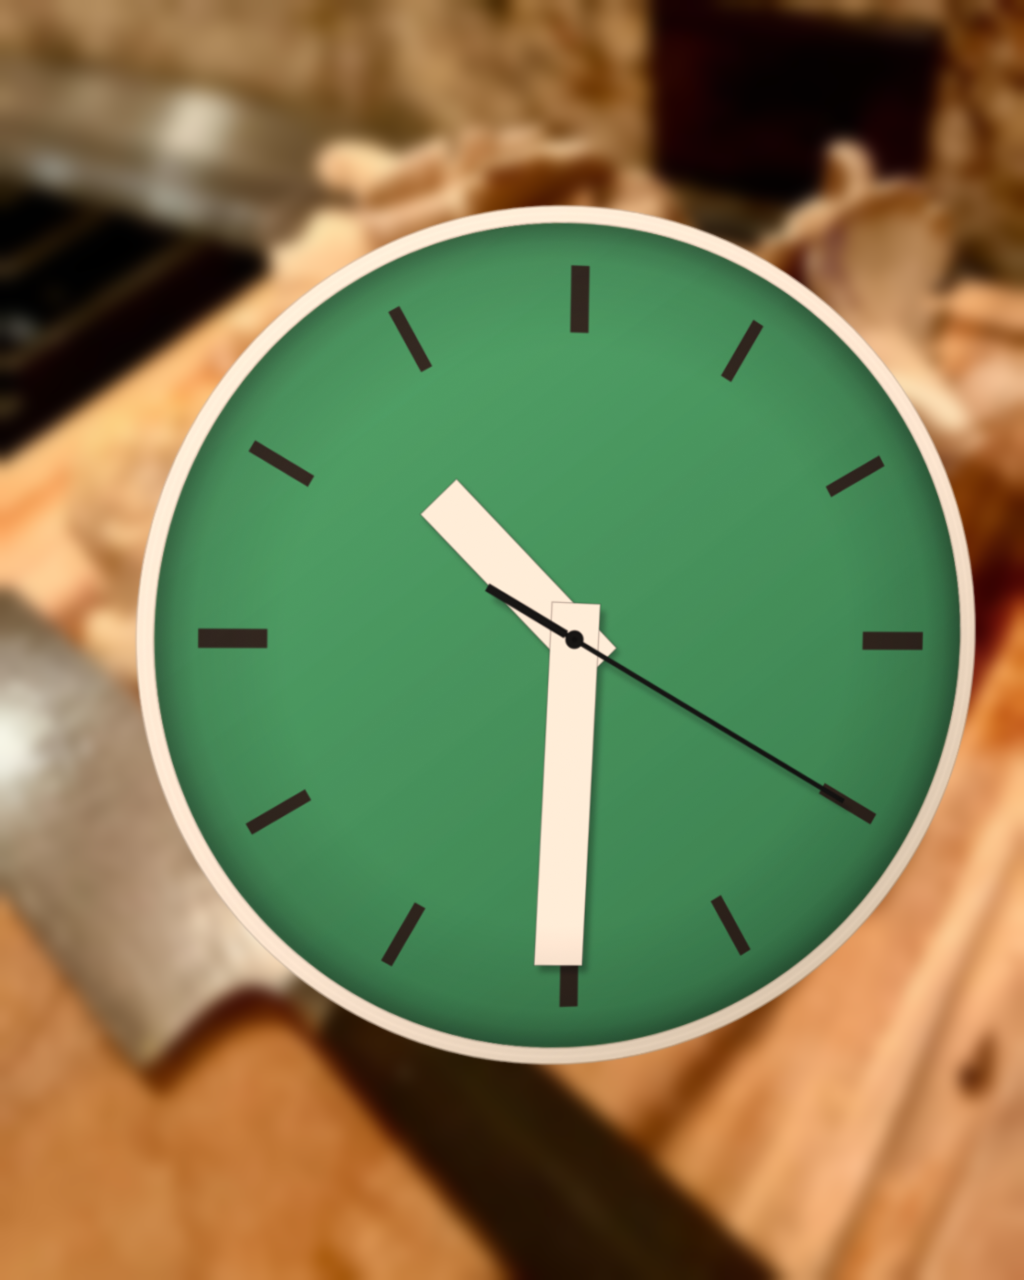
10:30:20
